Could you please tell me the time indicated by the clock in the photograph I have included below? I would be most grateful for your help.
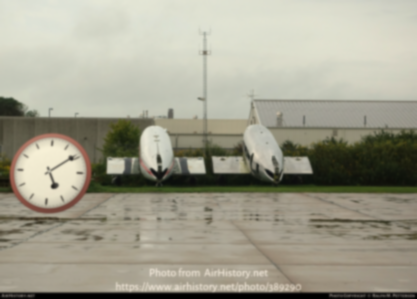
5:09
